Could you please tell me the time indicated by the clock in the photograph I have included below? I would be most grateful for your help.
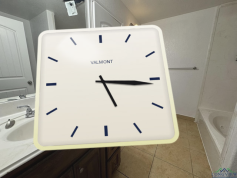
5:16
